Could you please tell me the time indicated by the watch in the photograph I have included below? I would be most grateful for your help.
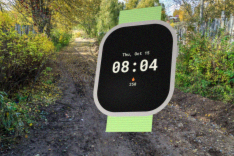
8:04
